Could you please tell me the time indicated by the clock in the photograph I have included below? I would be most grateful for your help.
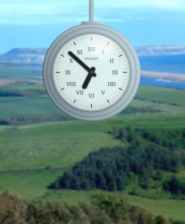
6:52
